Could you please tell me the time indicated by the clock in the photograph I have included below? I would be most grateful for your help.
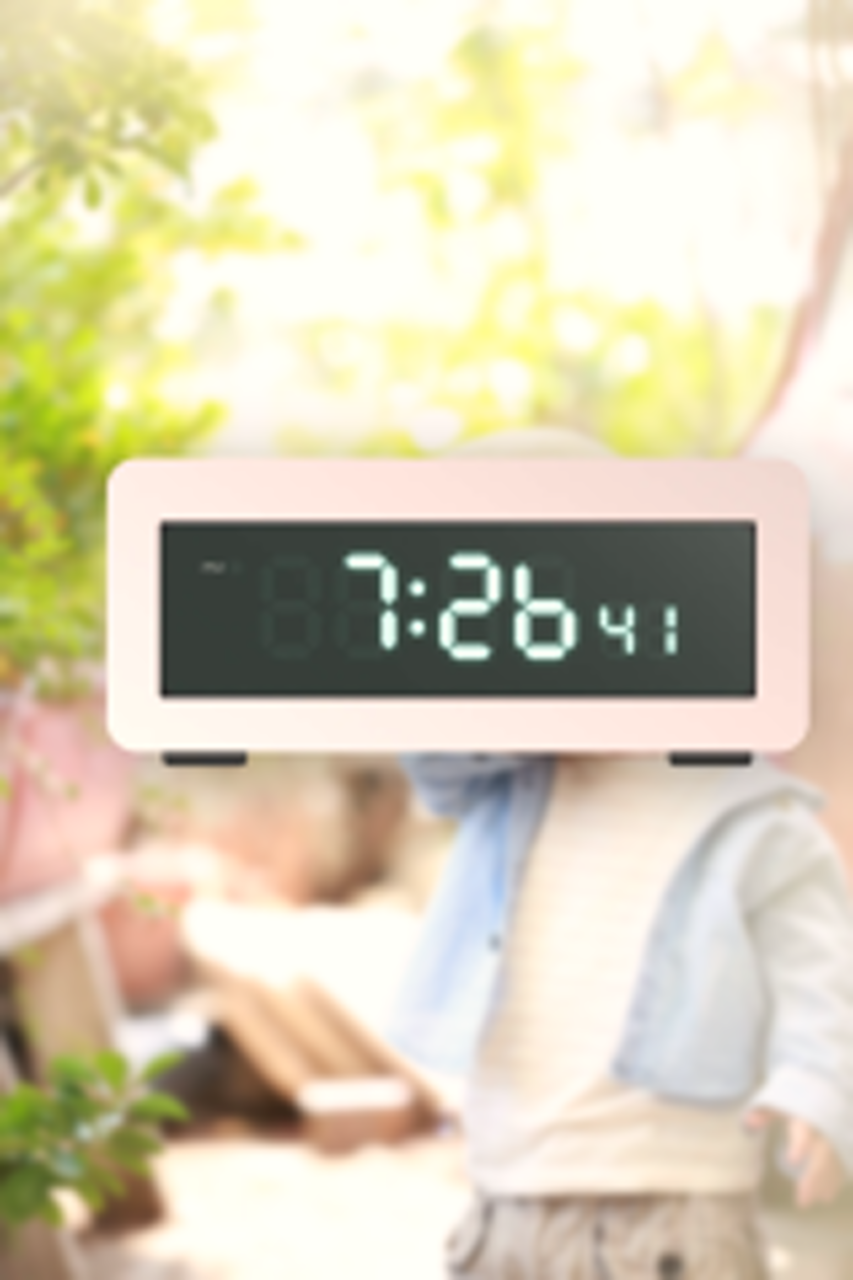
7:26:41
